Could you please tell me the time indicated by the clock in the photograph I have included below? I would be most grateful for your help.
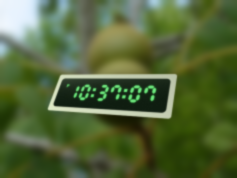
10:37:07
